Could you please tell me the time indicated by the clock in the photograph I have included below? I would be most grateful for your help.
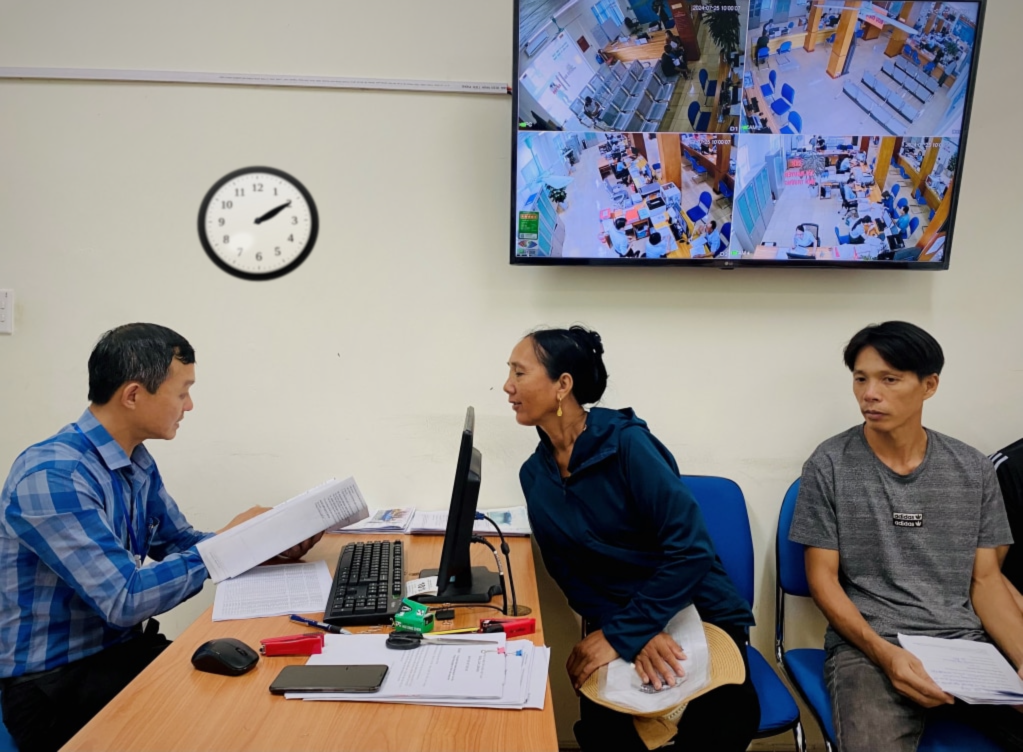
2:10
